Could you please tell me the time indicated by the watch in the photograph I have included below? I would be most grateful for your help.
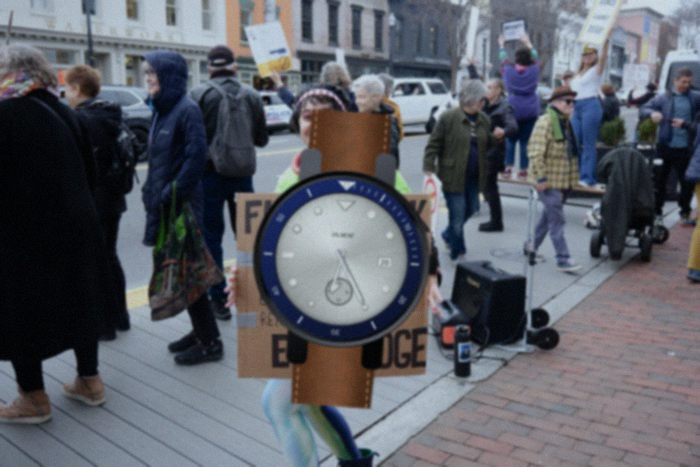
6:25
